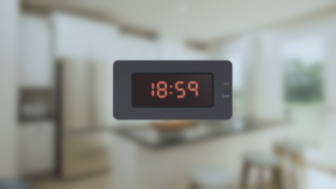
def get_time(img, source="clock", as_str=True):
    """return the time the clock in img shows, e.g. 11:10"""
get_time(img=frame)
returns 18:59
